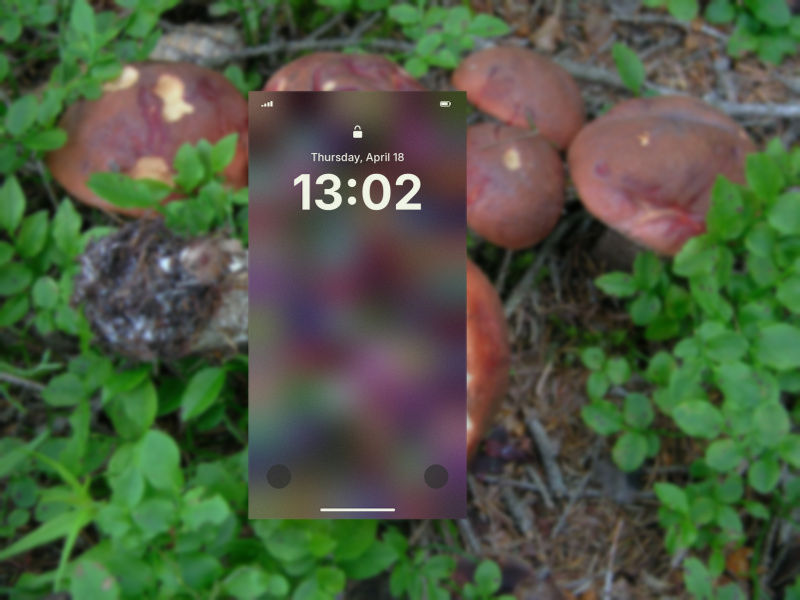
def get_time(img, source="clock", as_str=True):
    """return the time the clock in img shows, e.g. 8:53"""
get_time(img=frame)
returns 13:02
